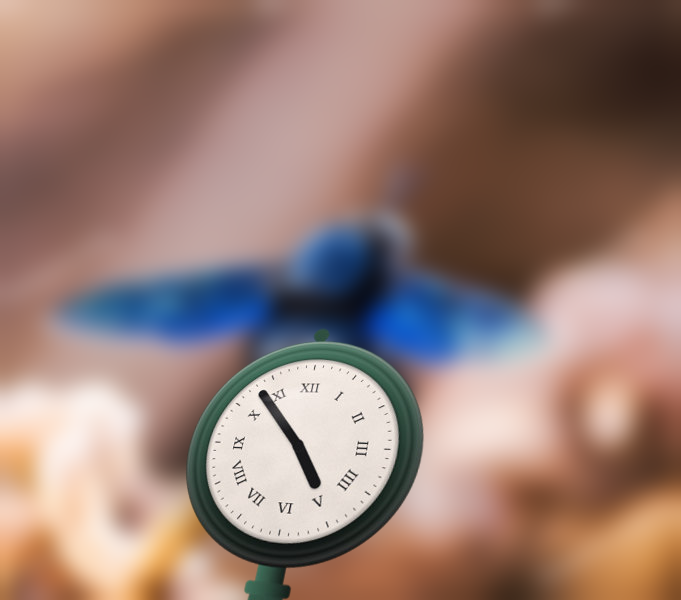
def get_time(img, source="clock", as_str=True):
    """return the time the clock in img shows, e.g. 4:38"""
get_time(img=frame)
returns 4:53
